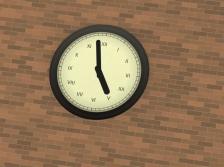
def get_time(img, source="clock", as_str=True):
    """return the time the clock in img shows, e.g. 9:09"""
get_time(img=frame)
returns 4:58
